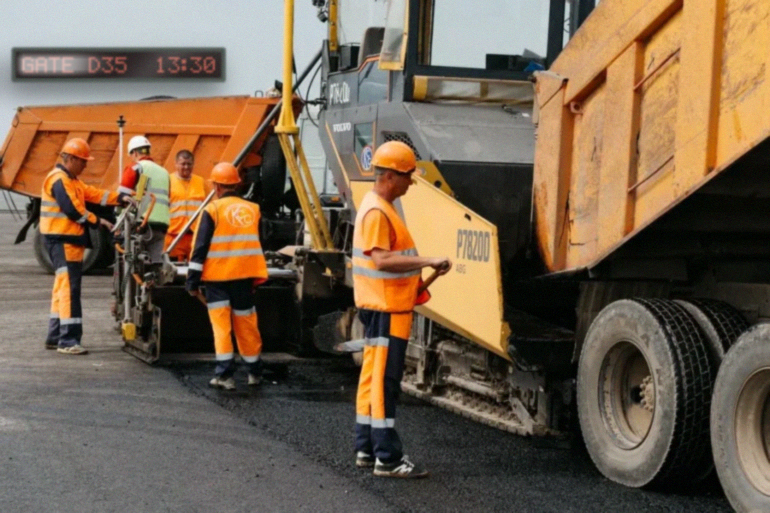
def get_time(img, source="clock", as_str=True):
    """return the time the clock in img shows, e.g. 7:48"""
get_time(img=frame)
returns 13:30
